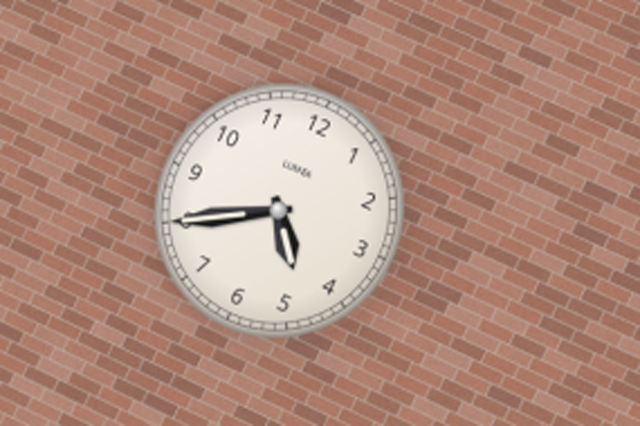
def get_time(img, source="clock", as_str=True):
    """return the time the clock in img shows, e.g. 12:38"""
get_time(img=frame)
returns 4:40
